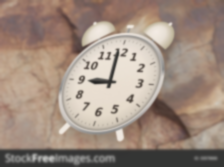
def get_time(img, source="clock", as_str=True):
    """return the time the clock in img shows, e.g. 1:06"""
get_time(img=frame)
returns 8:59
